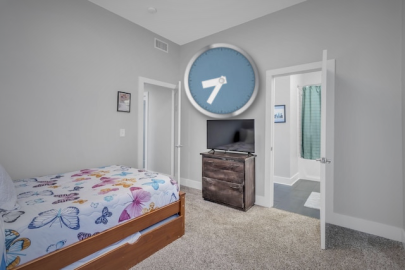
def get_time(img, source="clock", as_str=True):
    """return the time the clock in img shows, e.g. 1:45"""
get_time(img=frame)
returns 8:35
